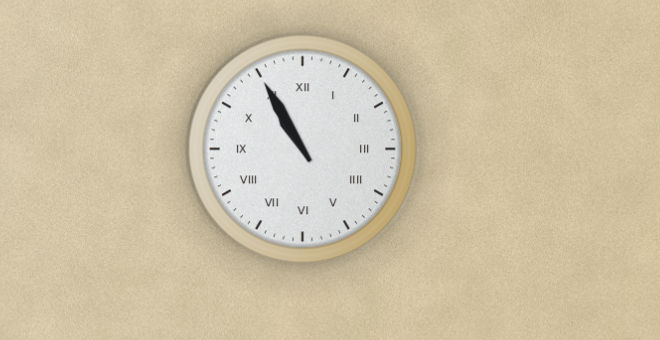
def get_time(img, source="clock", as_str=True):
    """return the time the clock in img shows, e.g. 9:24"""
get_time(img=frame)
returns 10:55
